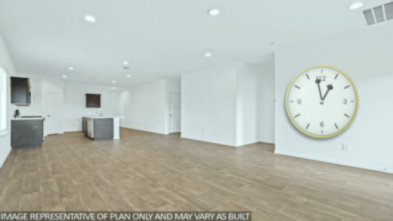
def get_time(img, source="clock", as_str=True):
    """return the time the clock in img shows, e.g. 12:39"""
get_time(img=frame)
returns 12:58
